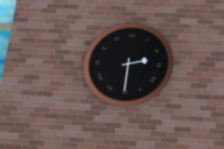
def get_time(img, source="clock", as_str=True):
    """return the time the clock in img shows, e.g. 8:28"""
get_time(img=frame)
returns 2:30
